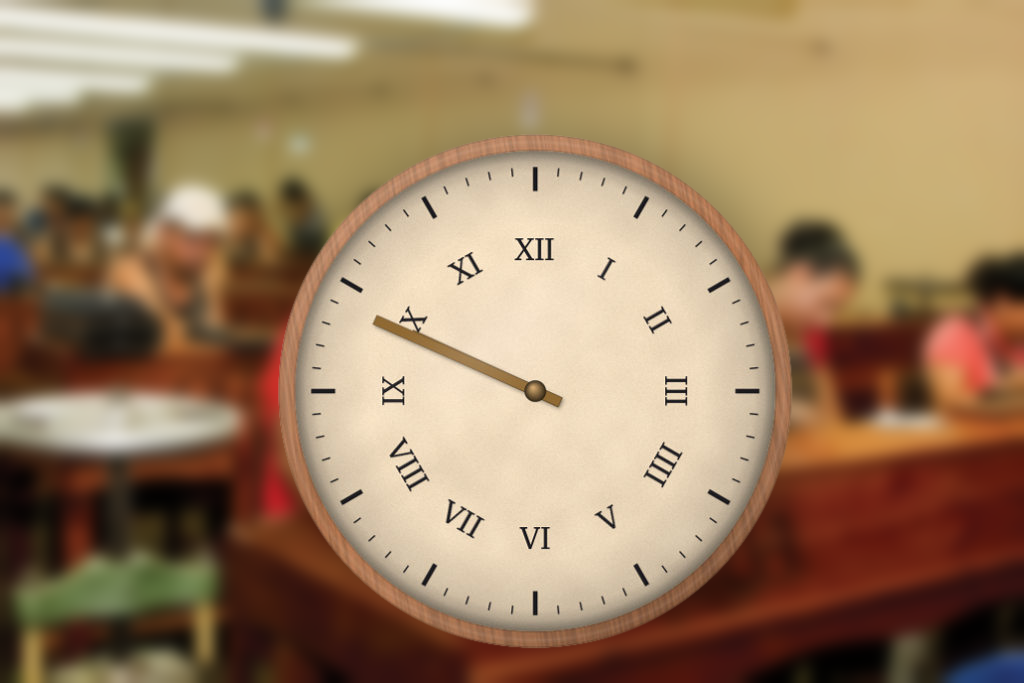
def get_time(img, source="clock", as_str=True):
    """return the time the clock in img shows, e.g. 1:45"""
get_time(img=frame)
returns 9:49
